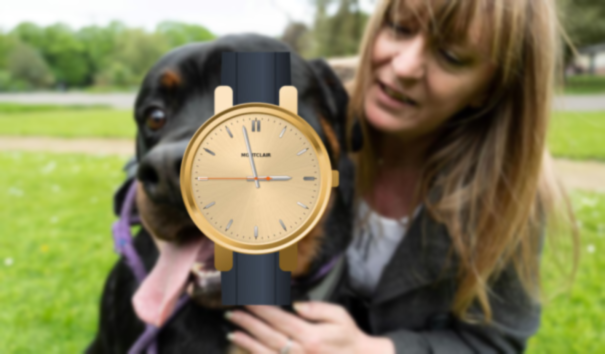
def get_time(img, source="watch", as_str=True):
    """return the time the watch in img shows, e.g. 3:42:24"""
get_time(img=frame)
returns 2:57:45
